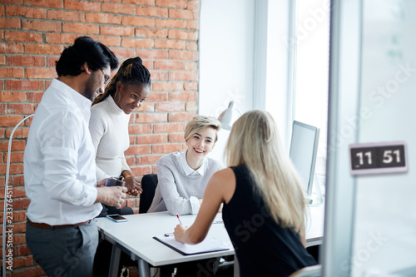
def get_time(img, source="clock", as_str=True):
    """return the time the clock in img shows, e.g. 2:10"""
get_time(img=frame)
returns 11:51
